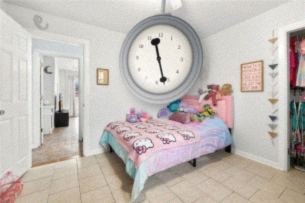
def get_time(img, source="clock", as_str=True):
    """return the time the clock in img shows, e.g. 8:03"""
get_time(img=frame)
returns 11:27
